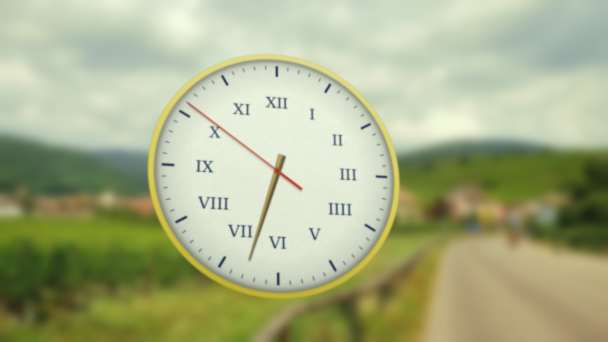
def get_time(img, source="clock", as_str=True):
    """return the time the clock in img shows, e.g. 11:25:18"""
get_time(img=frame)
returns 6:32:51
